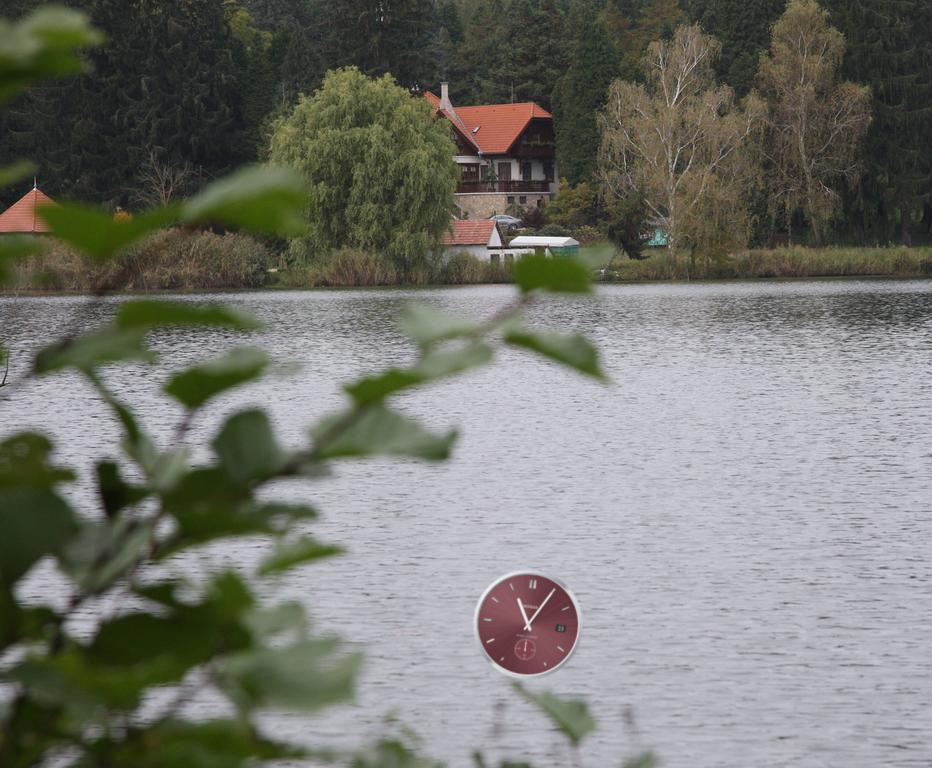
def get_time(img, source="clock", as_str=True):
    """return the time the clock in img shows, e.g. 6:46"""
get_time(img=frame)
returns 11:05
